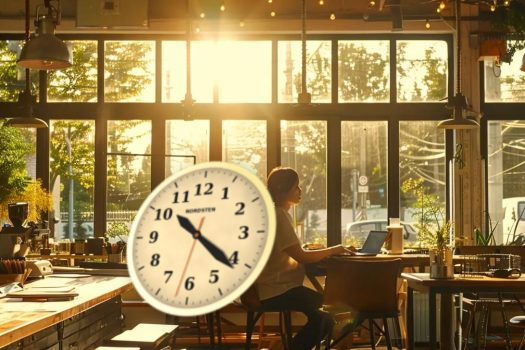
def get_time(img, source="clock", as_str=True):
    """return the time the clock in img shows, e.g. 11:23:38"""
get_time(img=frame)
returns 10:21:32
